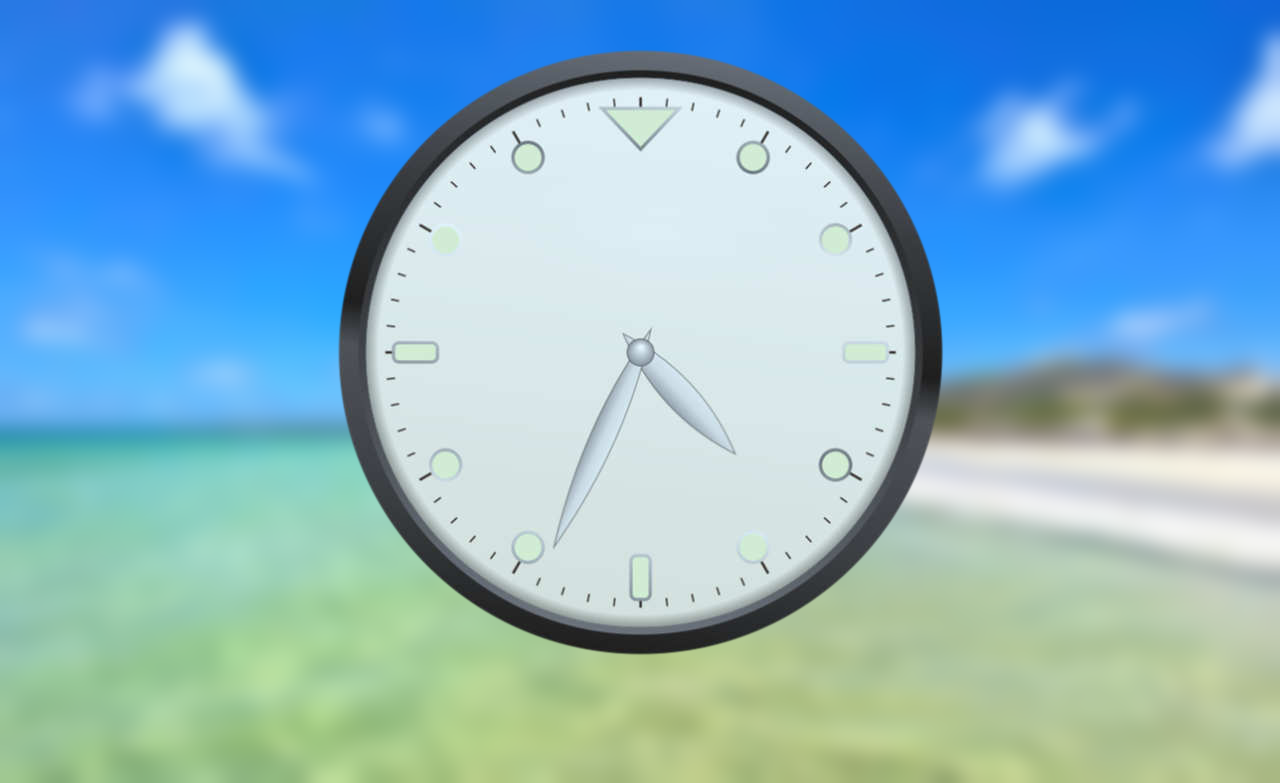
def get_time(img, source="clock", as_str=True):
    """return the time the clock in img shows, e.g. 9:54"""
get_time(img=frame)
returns 4:34
